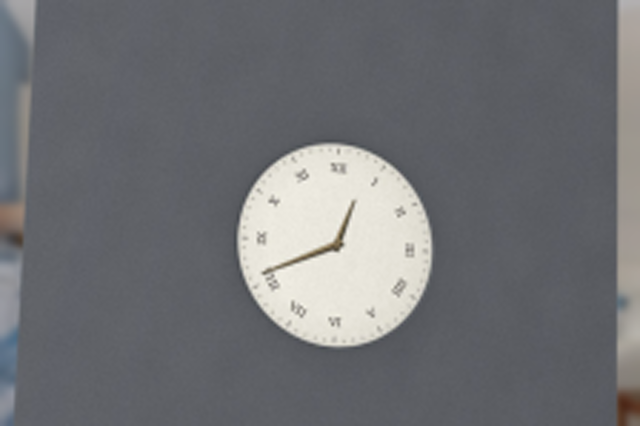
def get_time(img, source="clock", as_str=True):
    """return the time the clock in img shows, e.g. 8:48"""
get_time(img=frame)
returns 12:41
